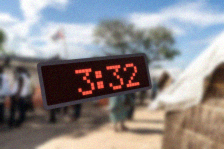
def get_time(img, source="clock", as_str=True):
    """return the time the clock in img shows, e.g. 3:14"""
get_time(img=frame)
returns 3:32
